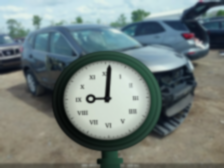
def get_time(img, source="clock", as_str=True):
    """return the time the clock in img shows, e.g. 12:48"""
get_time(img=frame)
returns 9:01
